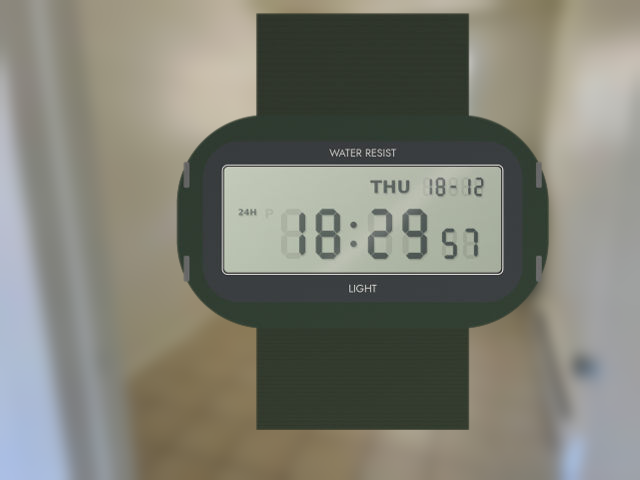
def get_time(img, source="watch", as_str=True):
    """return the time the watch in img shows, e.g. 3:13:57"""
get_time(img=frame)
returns 18:29:57
